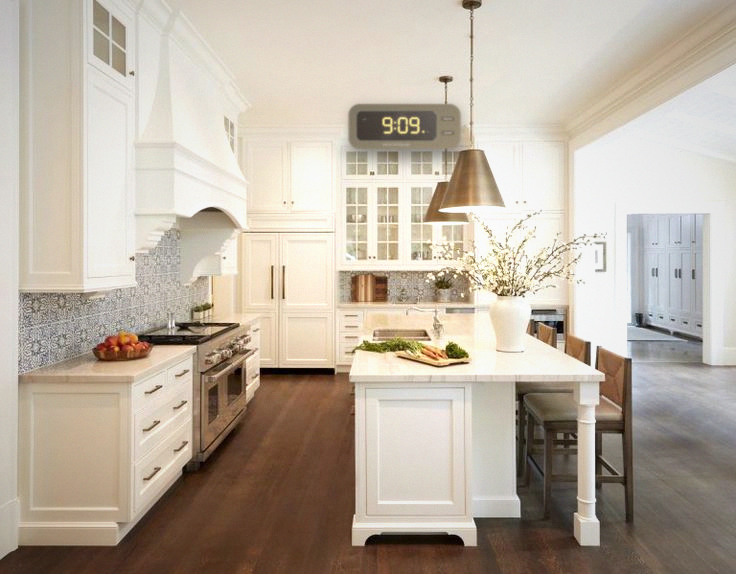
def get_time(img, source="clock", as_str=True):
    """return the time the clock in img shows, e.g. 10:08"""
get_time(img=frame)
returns 9:09
